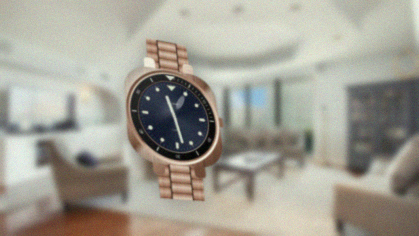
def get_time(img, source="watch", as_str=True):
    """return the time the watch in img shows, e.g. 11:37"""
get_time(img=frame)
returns 11:28
